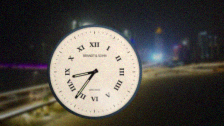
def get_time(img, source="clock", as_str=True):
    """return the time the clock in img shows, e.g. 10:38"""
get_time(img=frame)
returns 8:36
